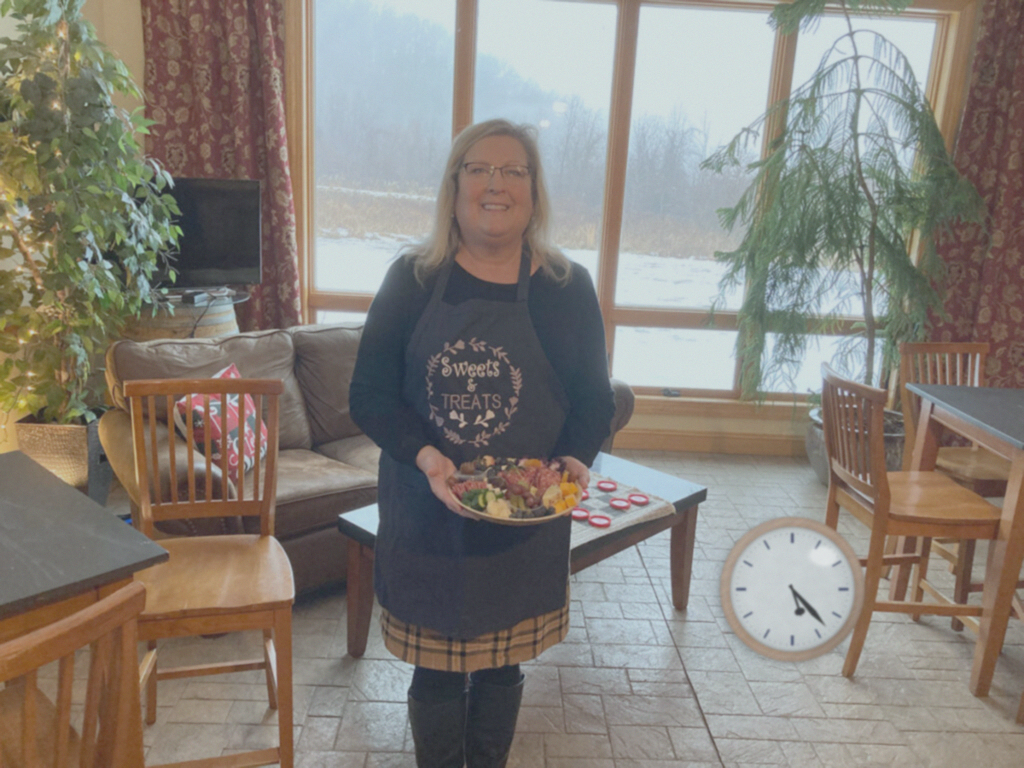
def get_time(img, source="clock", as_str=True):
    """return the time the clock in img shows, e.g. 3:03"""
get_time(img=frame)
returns 5:23
